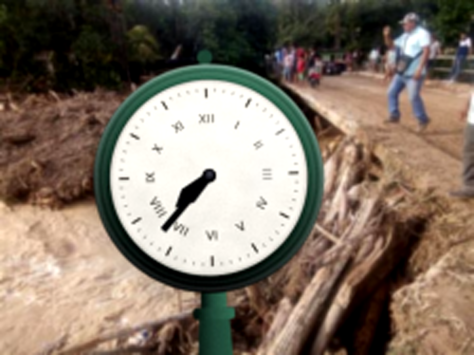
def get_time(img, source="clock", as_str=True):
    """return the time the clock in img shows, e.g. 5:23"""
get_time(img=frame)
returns 7:37
